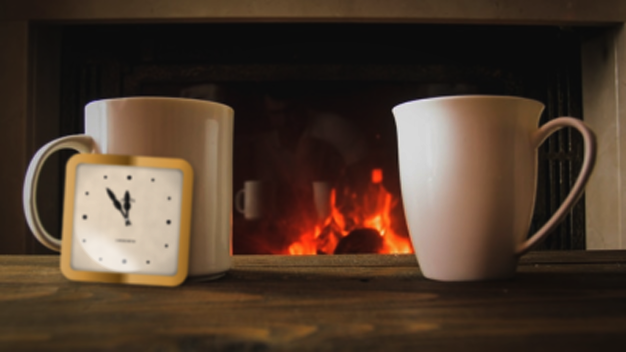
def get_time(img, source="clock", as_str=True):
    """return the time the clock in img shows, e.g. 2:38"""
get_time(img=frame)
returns 11:54
